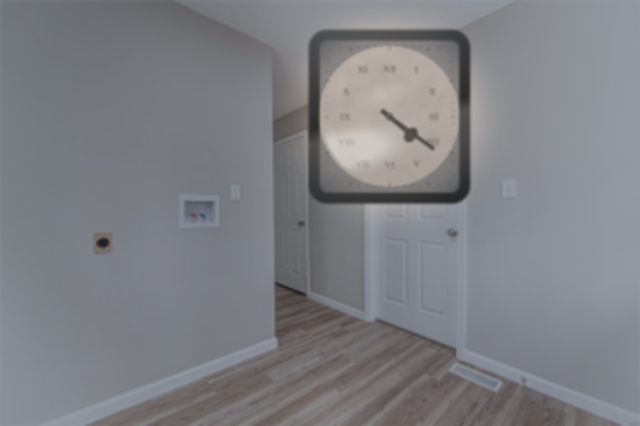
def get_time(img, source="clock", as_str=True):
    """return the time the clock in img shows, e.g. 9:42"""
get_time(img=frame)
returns 4:21
